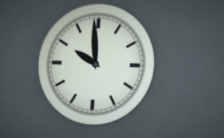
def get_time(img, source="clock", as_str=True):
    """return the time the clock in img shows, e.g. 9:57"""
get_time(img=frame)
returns 9:59
